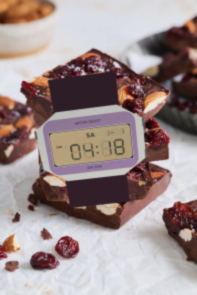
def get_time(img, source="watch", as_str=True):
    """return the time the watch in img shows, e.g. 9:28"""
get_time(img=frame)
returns 4:18
